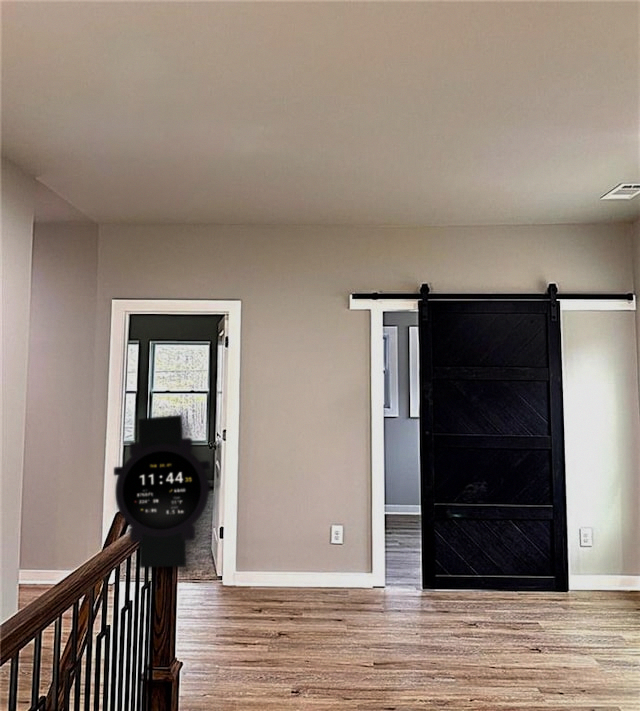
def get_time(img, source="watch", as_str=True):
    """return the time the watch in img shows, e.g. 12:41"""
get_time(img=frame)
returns 11:44
